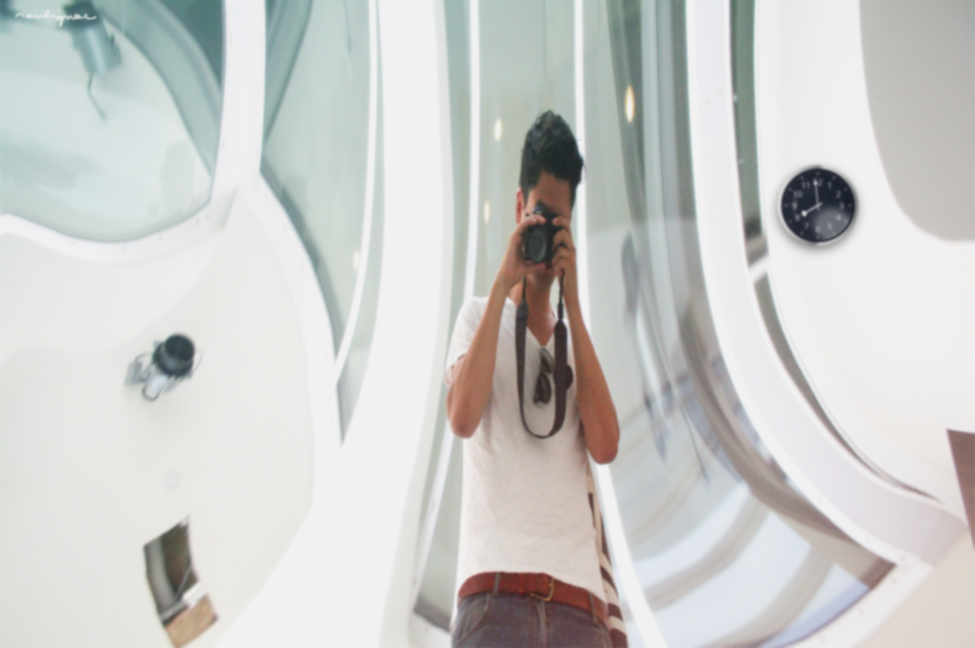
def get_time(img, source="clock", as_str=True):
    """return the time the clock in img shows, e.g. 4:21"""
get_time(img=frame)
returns 7:59
